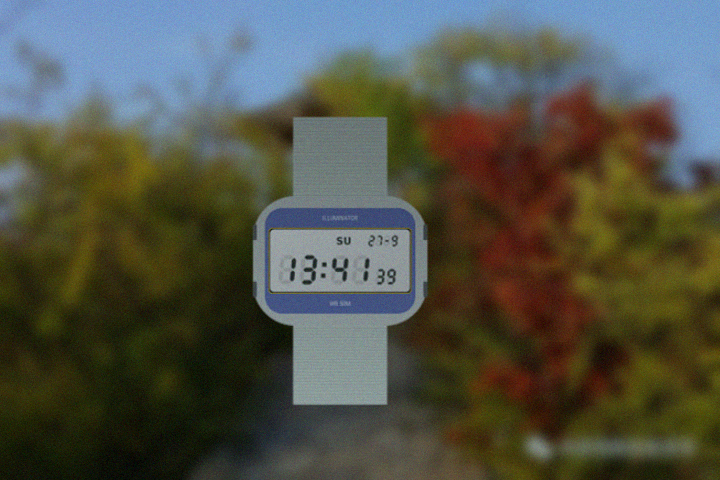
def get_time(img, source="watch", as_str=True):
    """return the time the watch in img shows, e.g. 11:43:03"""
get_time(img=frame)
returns 13:41:39
